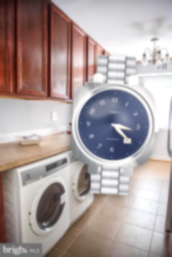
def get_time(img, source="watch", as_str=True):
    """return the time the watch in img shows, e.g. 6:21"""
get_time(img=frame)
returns 3:22
